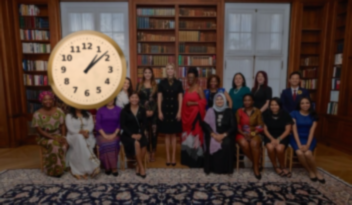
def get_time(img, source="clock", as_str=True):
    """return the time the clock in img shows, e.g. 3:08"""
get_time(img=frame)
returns 1:08
